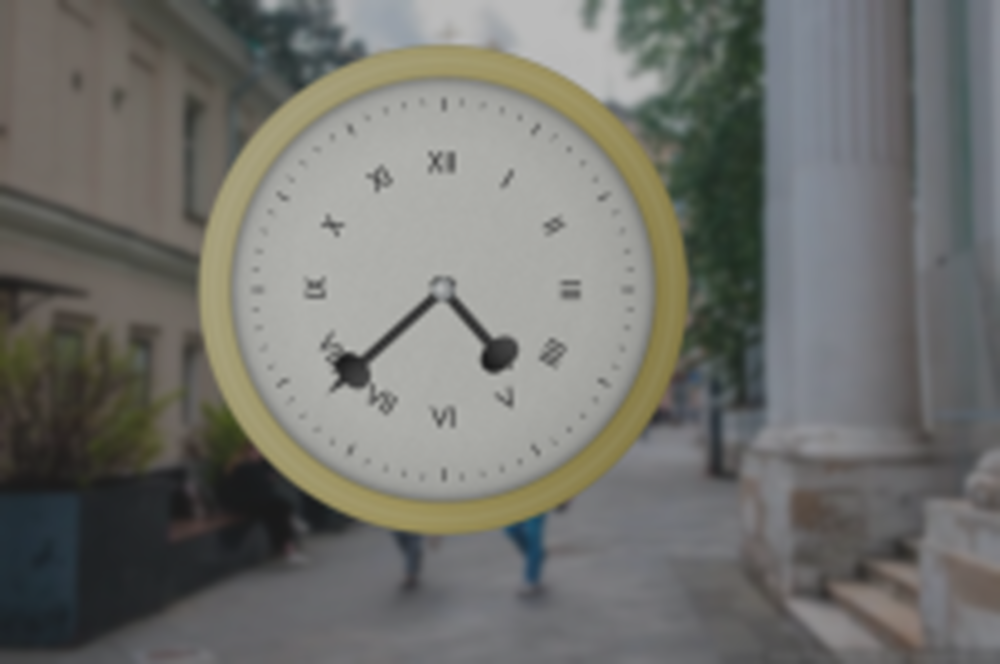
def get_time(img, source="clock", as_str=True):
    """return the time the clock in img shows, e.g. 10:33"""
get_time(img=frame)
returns 4:38
